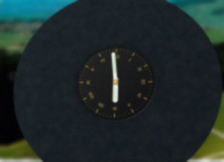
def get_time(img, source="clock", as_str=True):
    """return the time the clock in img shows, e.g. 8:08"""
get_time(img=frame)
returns 5:59
